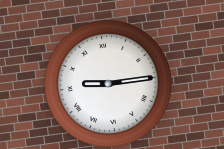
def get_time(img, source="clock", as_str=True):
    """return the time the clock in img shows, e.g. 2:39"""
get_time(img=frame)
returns 9:15
